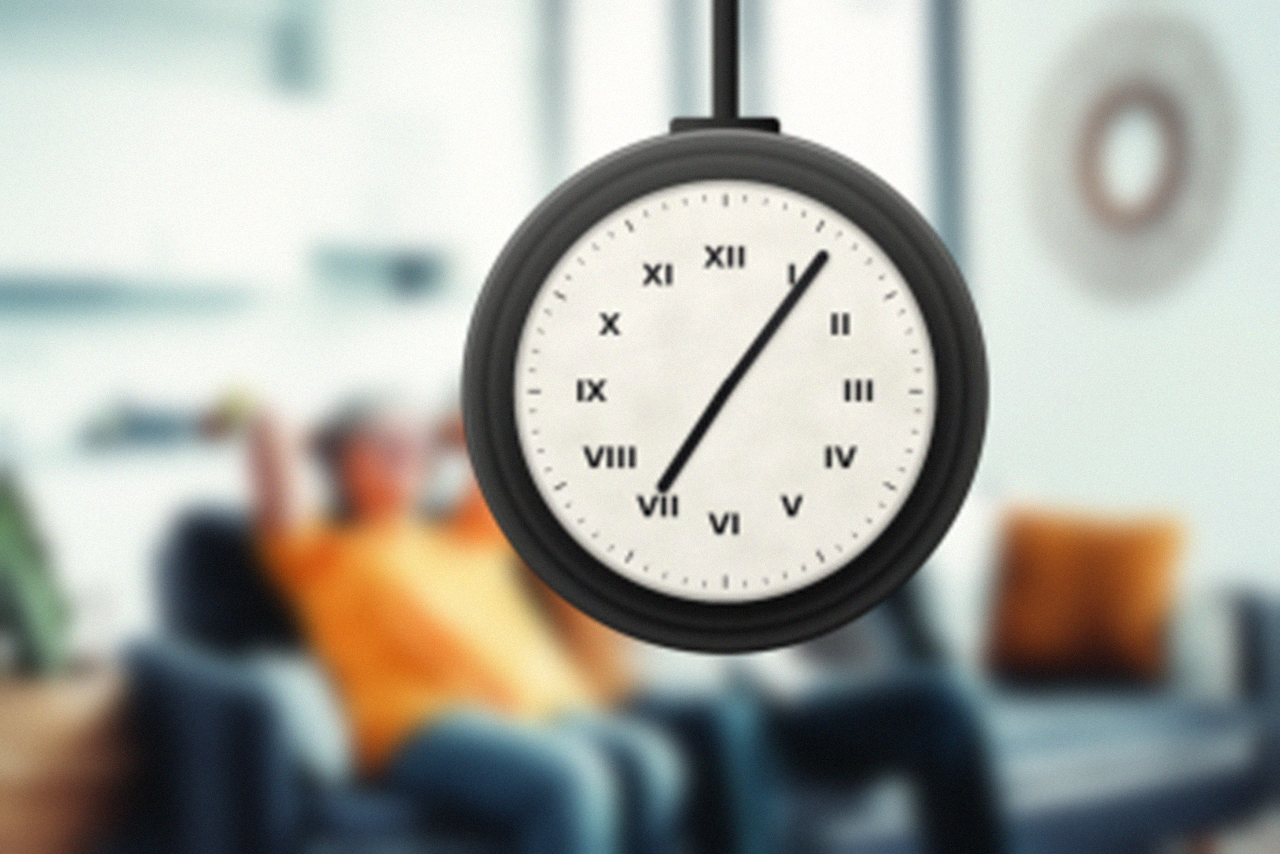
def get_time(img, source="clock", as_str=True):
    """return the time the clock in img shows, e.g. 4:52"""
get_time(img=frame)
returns 7:06
